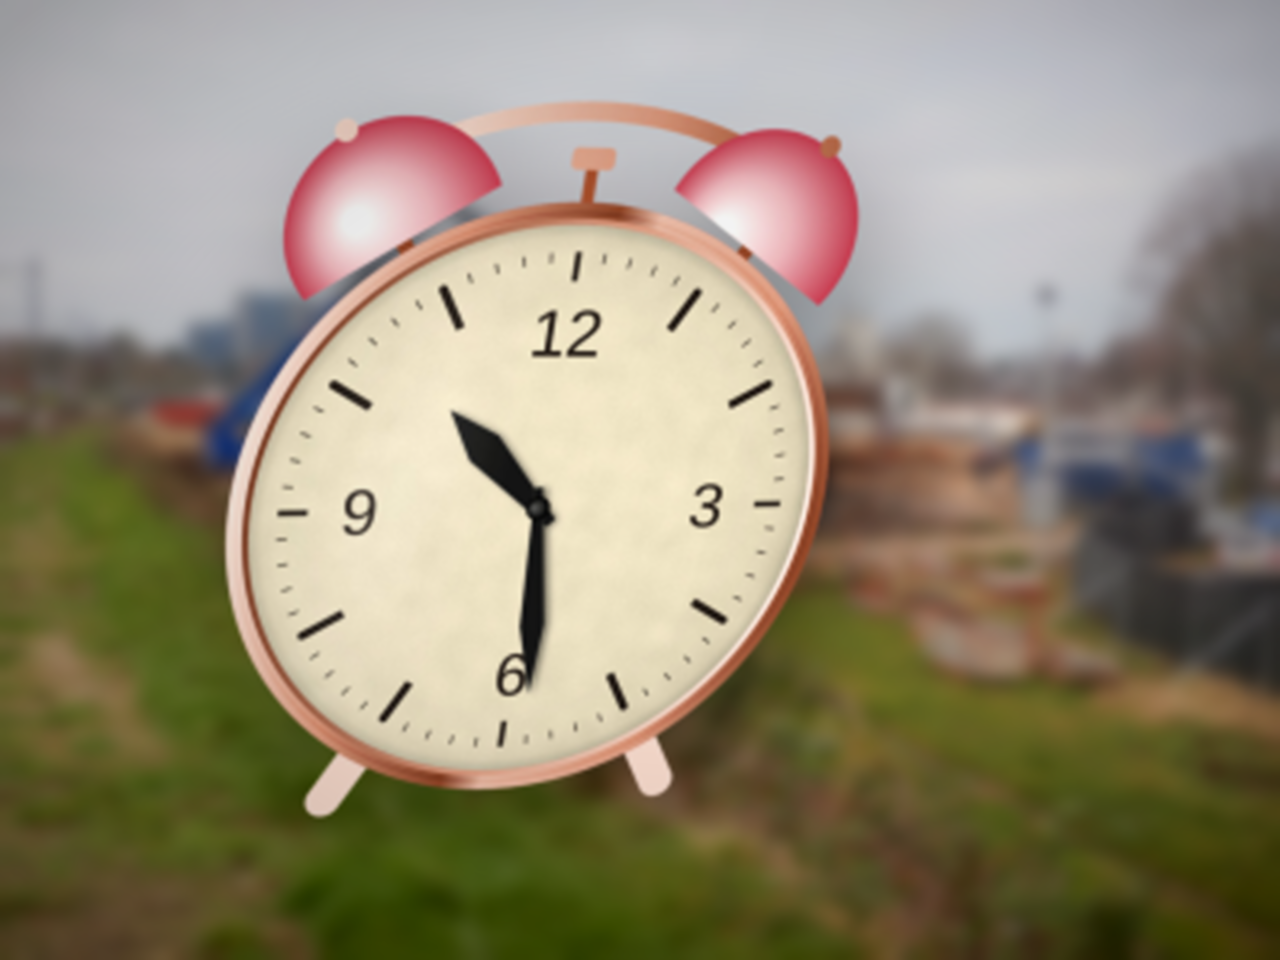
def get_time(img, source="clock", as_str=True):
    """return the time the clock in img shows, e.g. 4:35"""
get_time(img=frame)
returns 10:29
